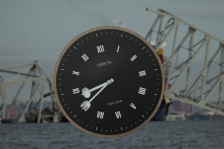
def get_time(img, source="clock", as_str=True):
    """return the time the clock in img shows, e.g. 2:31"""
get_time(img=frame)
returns 8:40
